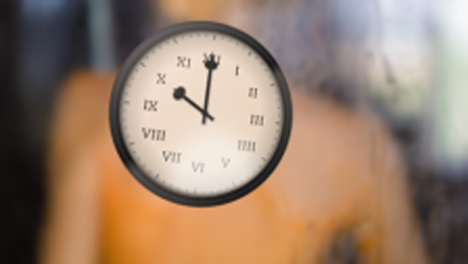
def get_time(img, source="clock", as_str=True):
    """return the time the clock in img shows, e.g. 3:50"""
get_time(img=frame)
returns 10:00
